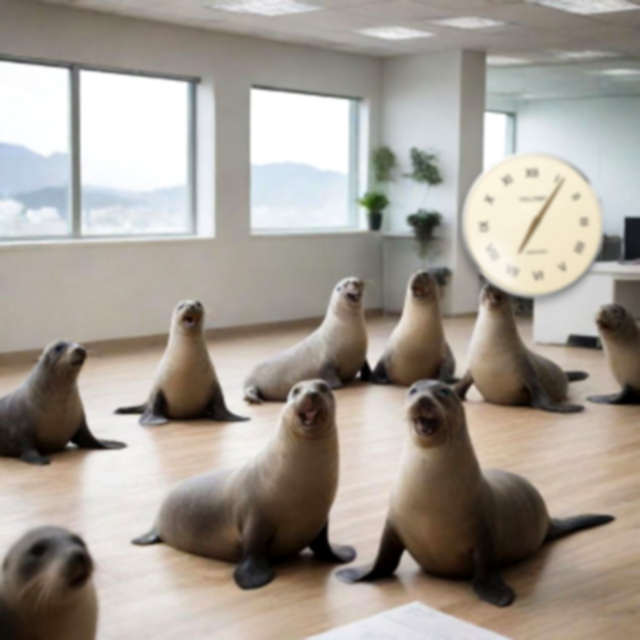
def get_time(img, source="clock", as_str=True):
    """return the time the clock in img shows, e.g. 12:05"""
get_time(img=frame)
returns 7:06
